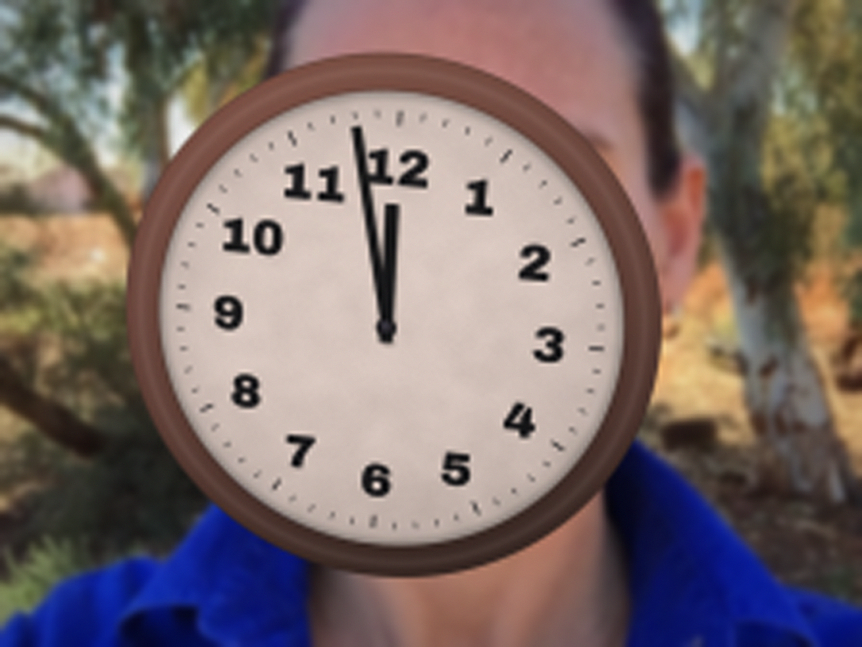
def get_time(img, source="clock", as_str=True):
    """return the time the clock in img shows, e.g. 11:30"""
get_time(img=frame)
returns 11:58
